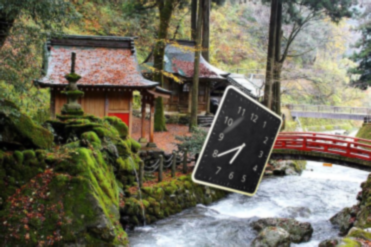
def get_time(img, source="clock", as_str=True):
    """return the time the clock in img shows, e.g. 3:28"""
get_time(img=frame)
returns 6:39
